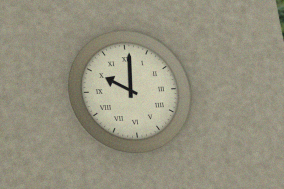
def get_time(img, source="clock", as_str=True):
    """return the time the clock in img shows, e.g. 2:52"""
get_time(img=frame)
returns 10:01
